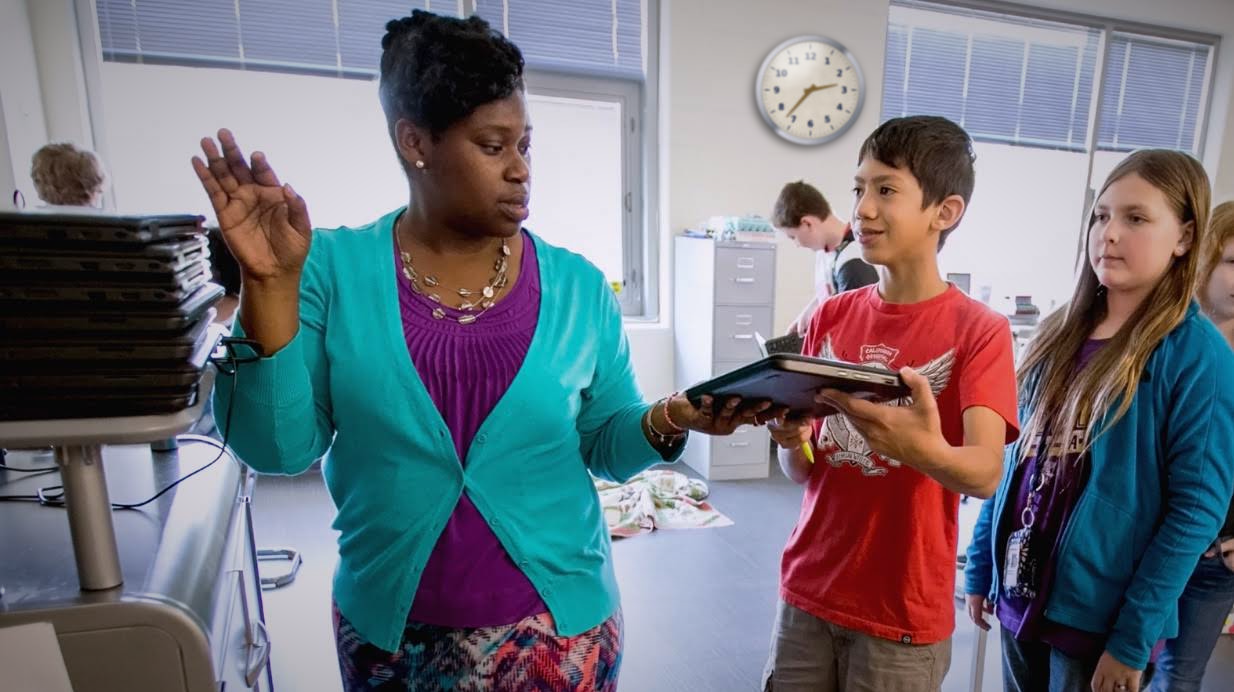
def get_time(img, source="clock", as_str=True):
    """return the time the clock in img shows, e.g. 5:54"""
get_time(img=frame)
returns 2:37
